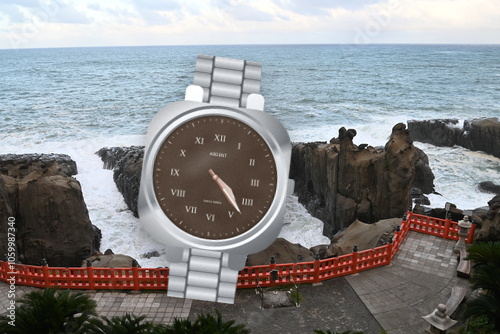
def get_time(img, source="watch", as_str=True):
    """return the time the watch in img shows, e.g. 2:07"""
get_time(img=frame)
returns 4:23
